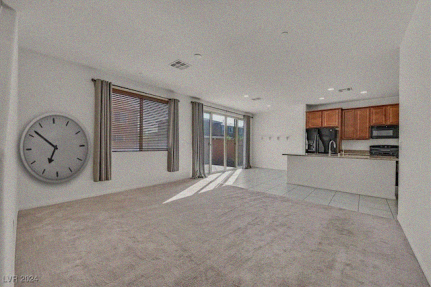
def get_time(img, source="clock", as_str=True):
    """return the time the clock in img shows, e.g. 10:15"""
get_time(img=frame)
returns 6:52
